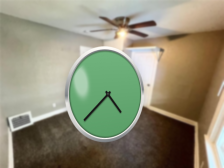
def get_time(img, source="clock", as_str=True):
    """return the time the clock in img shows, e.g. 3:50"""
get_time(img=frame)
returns 4:38
